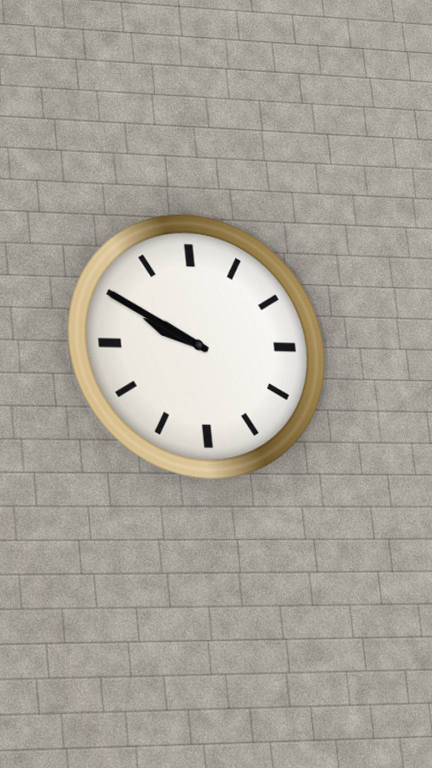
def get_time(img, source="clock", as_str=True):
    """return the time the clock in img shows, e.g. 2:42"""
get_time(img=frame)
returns 9:50
